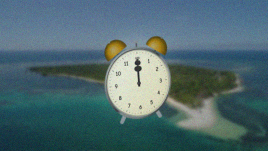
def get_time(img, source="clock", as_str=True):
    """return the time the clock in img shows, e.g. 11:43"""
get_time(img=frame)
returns 12:00
